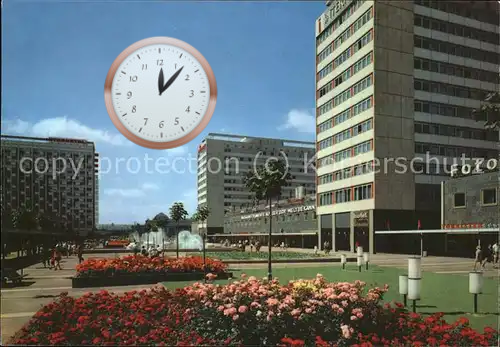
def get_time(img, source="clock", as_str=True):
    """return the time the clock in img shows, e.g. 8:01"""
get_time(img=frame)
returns 12:07
